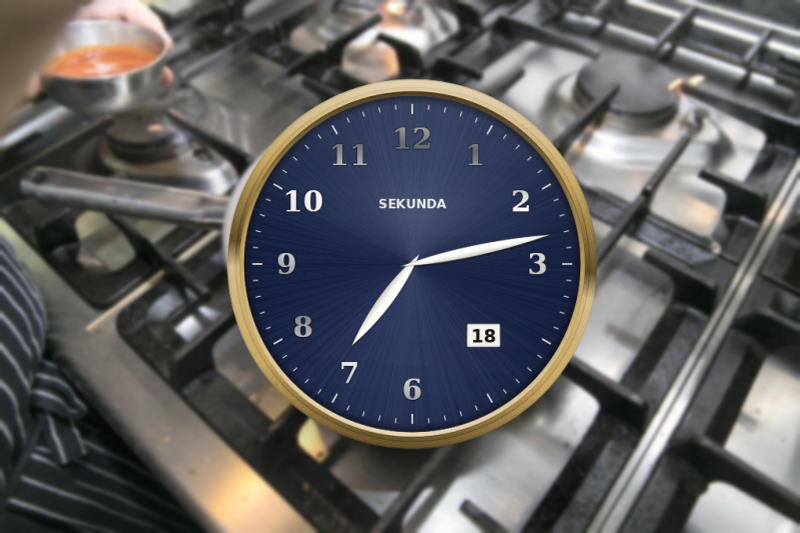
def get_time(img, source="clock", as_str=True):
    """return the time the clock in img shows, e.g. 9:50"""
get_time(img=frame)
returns 7:13
